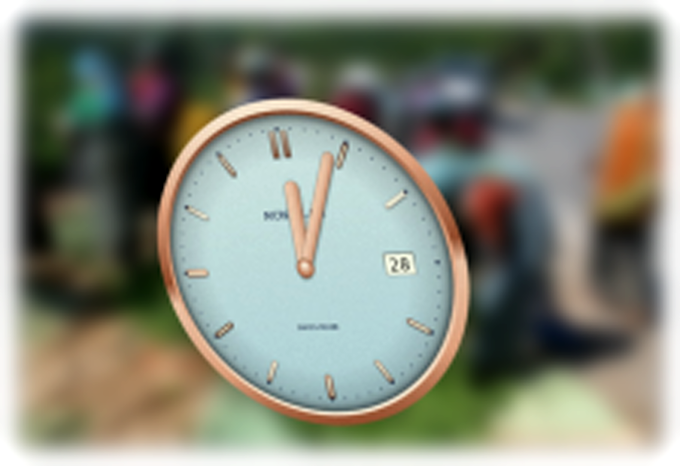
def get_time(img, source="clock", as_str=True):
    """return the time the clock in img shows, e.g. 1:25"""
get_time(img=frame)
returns 12:04
